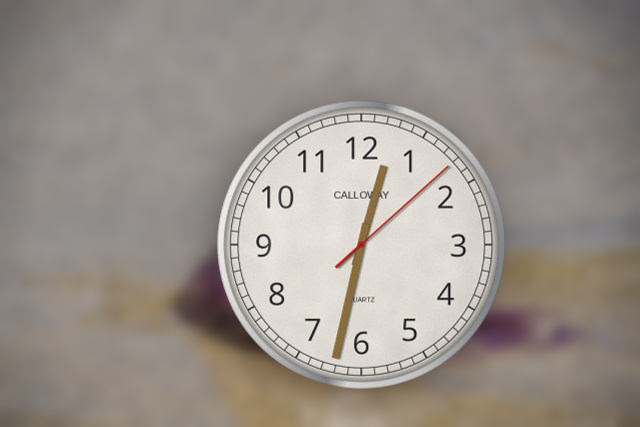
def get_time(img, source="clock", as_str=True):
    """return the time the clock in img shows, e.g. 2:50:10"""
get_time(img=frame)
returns 12:32:08
